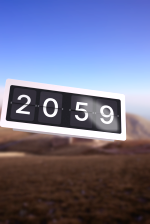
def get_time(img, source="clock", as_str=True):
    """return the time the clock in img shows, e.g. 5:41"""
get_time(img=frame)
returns 20:59
